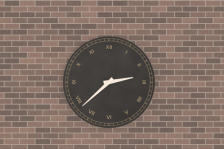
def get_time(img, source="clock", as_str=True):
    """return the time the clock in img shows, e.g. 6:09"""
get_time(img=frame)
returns 2:38
